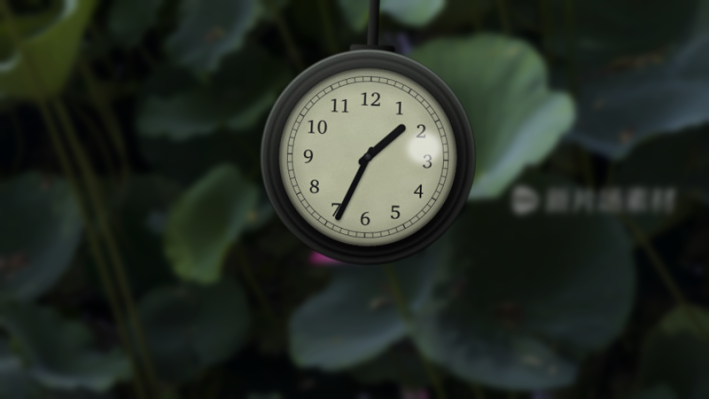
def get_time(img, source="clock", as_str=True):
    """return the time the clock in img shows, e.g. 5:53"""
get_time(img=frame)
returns 1:34
